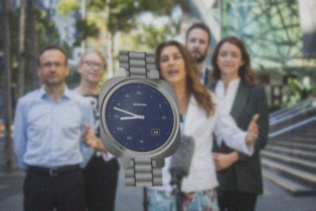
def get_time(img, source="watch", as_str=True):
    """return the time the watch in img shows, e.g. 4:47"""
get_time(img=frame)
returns 8:48
